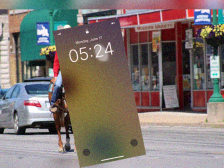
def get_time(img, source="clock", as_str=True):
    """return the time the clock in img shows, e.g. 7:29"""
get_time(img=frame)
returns 5:24
